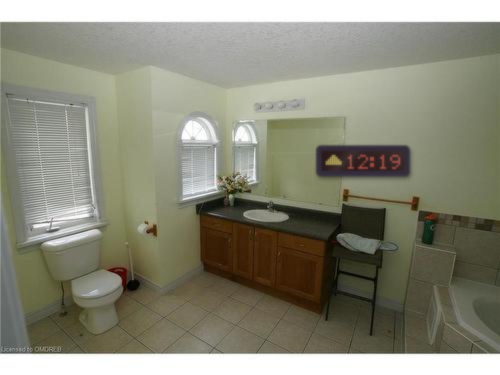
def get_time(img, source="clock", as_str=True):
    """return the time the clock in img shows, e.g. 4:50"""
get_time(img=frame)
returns 12:19
